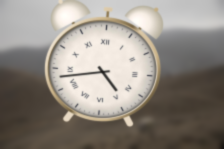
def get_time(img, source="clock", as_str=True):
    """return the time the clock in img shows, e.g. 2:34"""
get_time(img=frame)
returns 4:43
